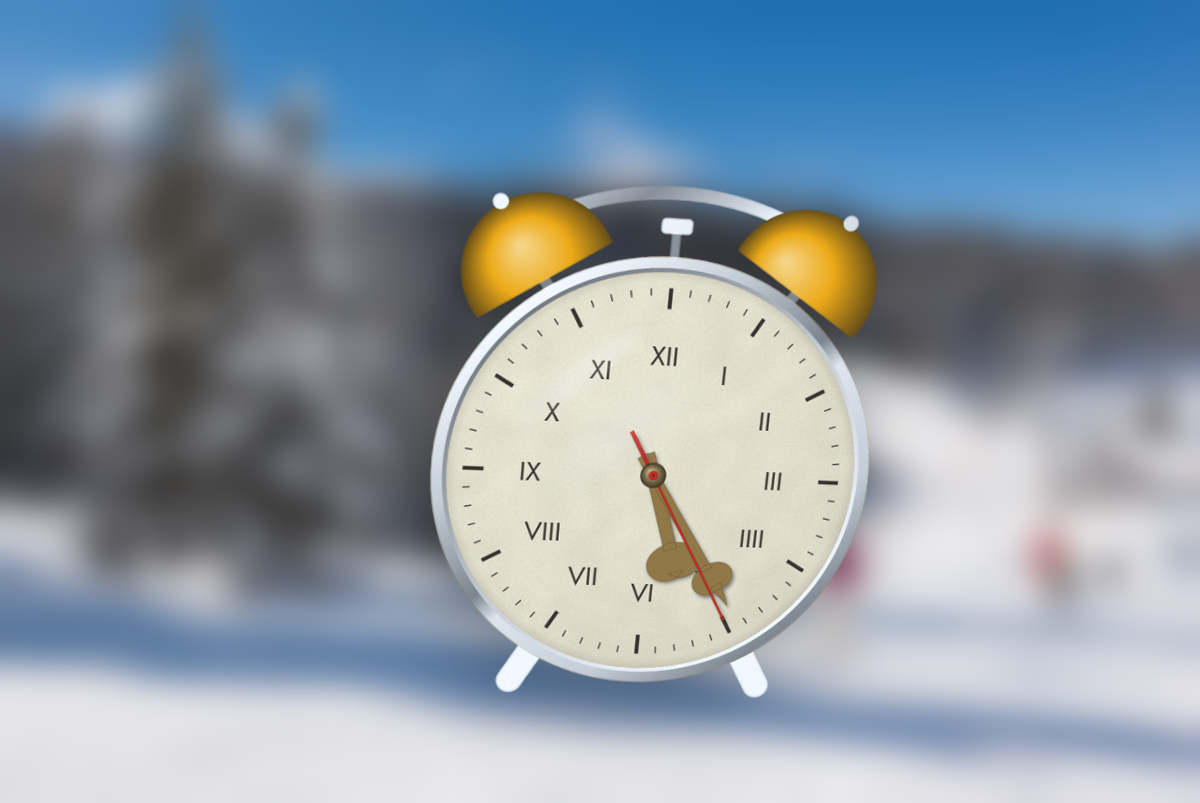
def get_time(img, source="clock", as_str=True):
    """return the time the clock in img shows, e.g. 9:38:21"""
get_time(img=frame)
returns 5:24:25
